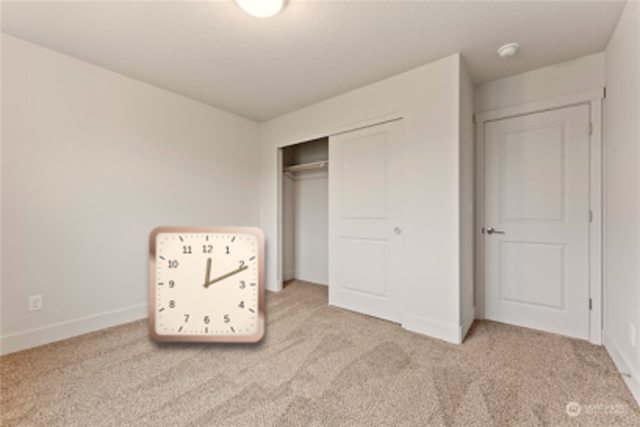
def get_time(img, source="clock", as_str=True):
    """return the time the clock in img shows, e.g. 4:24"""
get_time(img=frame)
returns 12:11
